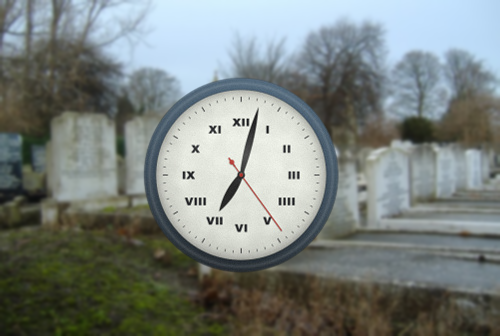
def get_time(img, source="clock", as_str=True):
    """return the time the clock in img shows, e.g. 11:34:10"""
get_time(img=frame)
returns 7:02:24
